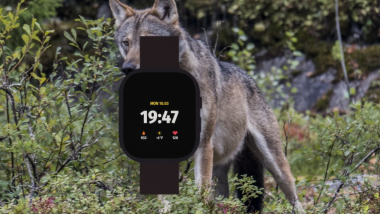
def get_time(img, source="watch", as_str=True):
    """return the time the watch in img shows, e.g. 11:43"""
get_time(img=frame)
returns 19:47
